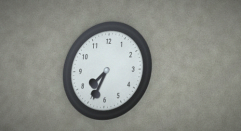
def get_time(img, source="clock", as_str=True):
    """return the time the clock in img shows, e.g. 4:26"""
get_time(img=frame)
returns 7:34
